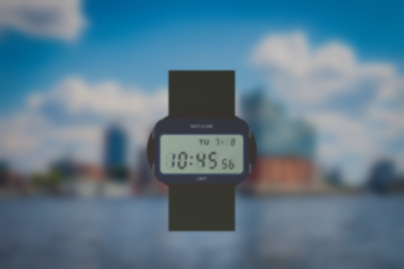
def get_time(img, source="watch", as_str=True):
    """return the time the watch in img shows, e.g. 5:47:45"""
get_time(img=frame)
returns 10:45:56
